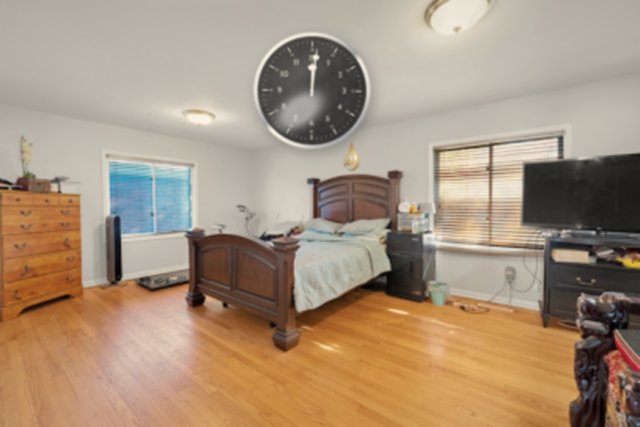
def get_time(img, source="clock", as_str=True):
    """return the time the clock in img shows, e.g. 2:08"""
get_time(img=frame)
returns 12:01
